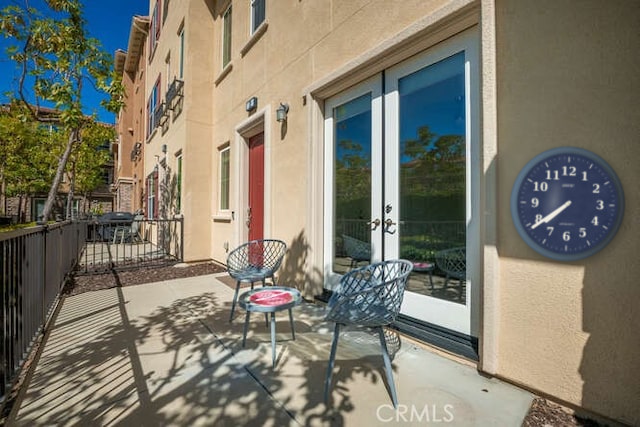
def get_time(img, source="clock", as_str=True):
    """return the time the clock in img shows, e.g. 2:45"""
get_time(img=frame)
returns 7:39
